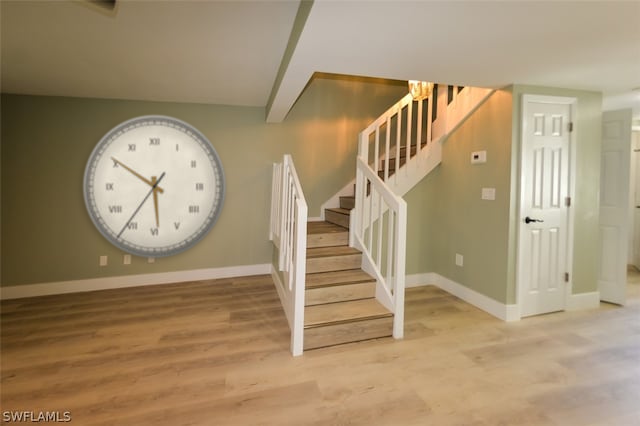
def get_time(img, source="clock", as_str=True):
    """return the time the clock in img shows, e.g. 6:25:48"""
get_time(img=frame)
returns 5:50:36
